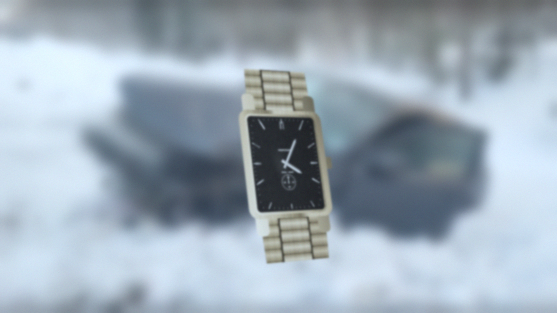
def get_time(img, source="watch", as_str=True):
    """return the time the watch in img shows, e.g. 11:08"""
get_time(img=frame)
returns 4:05
